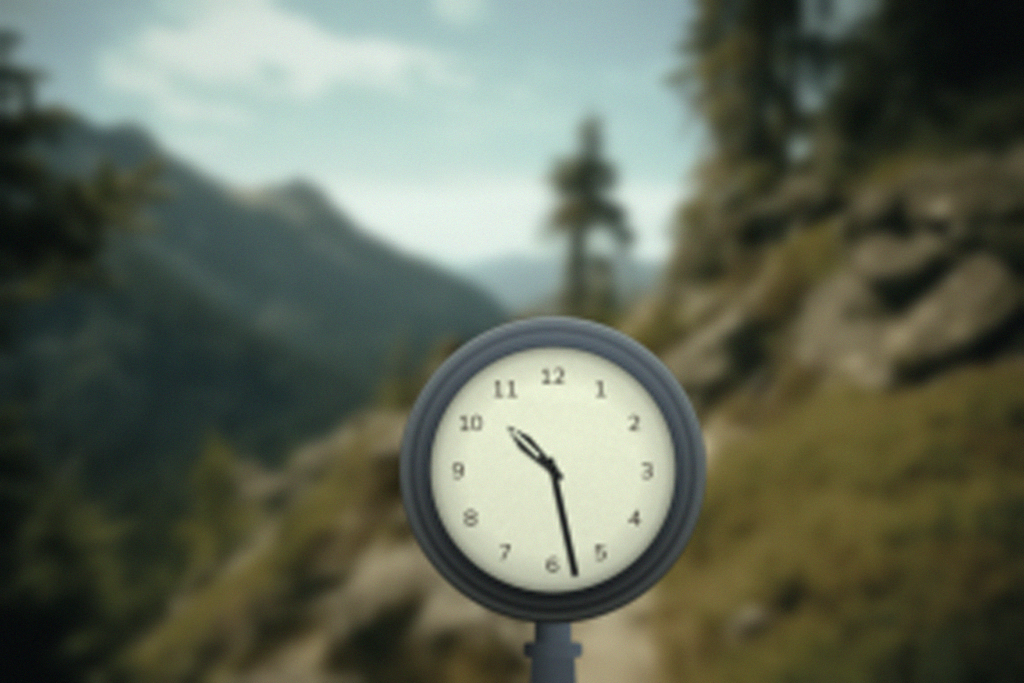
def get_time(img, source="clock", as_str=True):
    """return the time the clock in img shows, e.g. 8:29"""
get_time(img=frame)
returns 10:28
